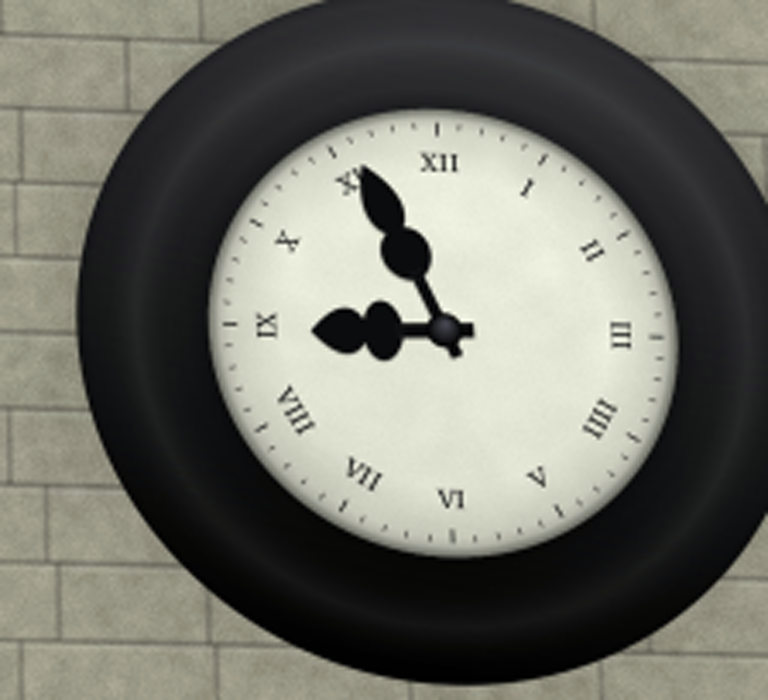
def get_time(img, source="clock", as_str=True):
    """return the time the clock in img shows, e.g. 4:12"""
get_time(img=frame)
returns 8:56
